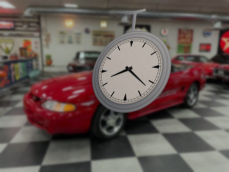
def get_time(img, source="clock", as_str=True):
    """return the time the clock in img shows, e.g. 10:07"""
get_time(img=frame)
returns 8:22
